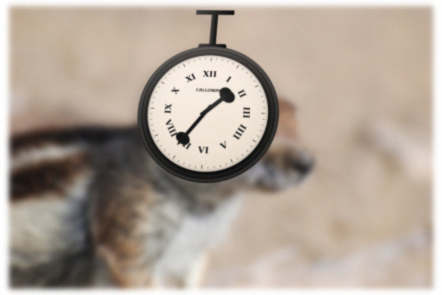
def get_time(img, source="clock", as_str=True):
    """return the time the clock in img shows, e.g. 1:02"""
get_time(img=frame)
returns 1:36
